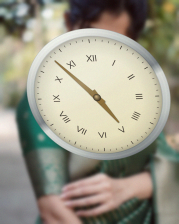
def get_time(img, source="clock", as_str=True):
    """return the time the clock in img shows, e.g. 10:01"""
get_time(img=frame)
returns 4:53
